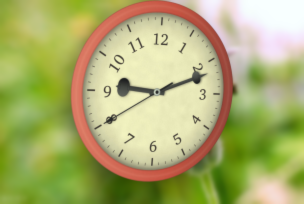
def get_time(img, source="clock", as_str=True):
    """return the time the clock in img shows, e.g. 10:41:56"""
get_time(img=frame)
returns 9:11:40
